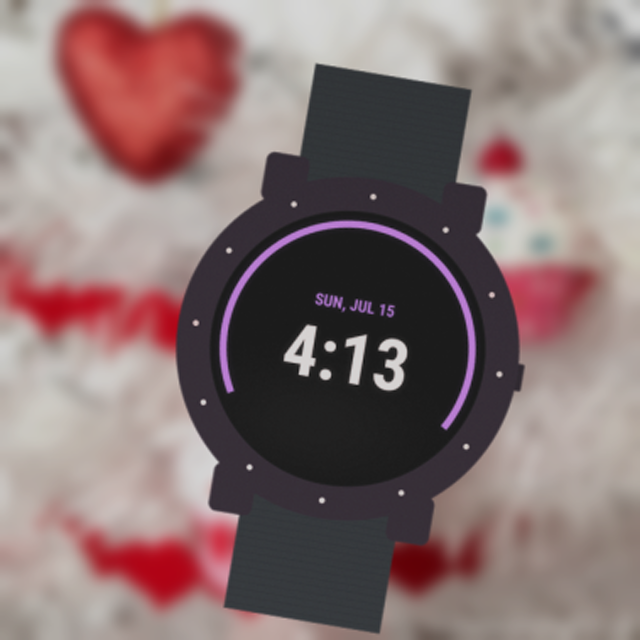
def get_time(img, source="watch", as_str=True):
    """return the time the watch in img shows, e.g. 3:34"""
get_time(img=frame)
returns 4:13
